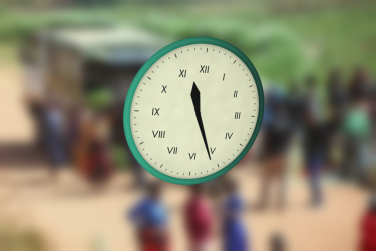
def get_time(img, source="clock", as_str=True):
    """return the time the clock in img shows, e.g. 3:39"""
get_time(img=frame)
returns 11:26
